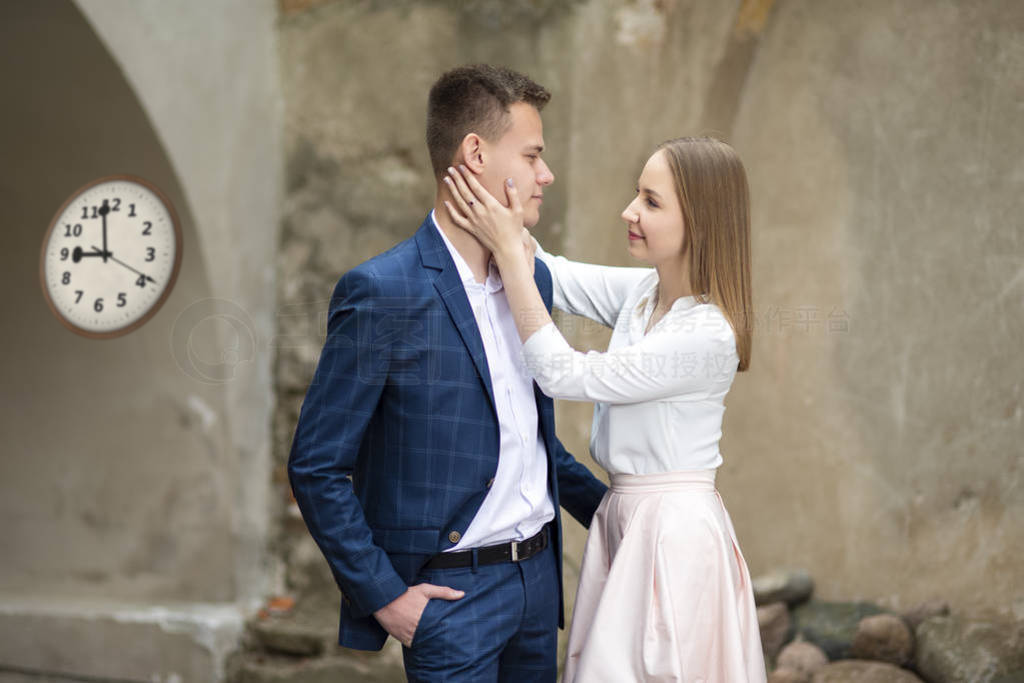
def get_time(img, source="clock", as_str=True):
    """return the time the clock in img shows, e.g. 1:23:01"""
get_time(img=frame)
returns 8:58:19
